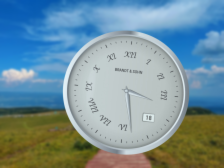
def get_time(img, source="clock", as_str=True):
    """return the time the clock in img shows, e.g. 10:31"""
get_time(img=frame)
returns 3:28
